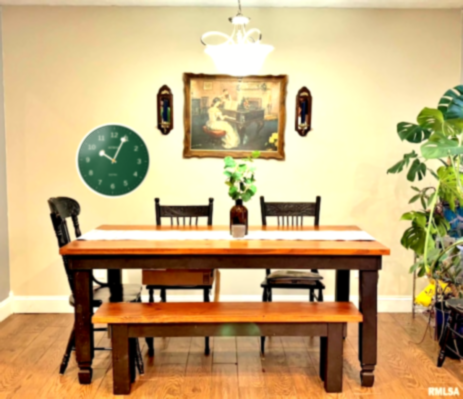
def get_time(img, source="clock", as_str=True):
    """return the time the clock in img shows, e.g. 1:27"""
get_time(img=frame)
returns 10:04
